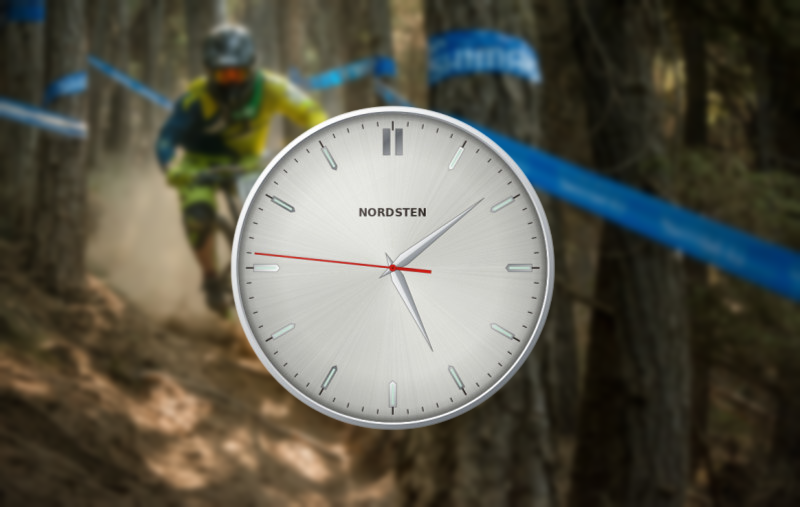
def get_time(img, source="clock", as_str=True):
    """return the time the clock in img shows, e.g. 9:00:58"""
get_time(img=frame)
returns 5:08:46
